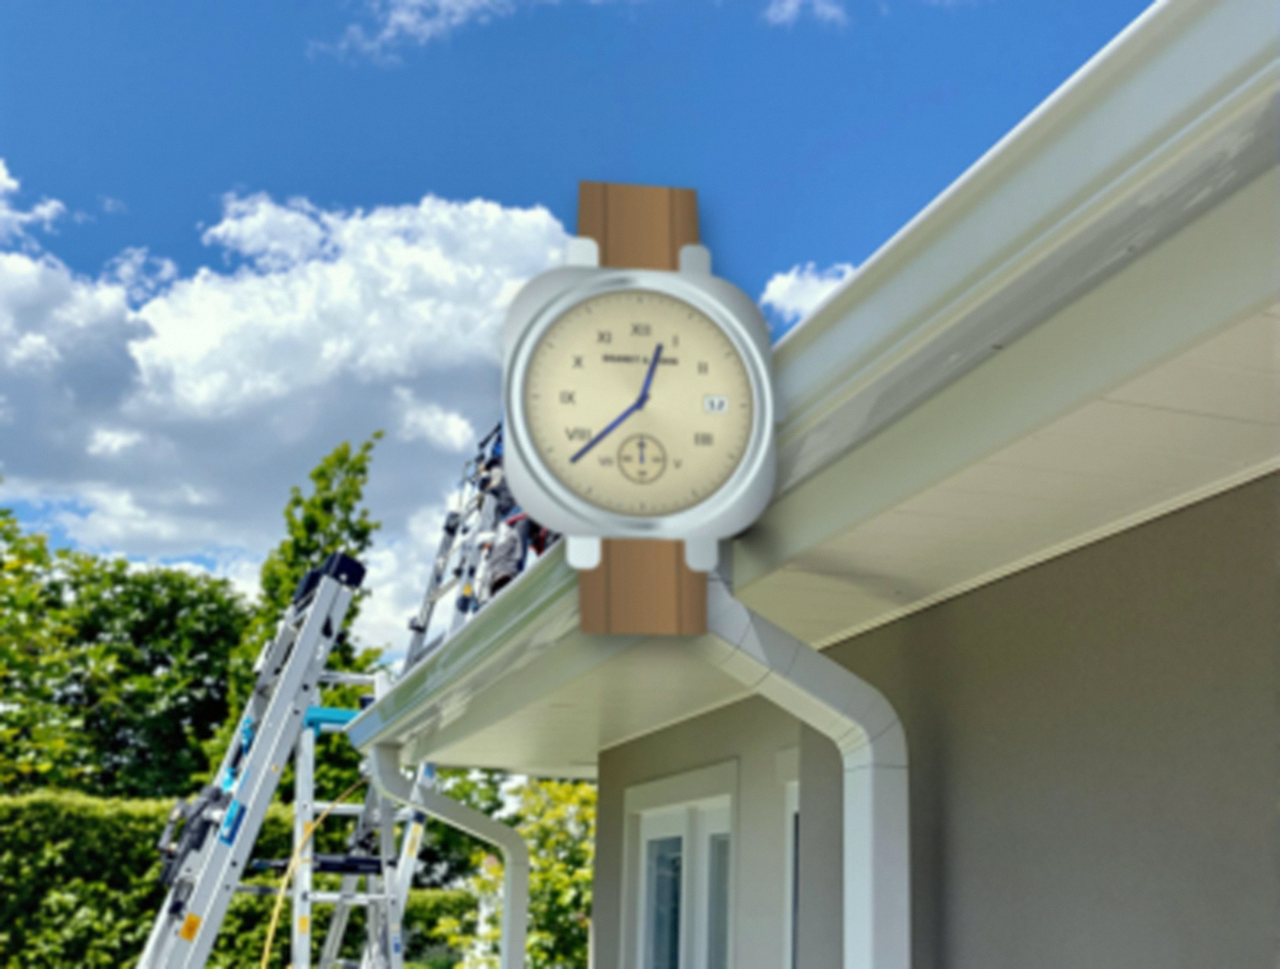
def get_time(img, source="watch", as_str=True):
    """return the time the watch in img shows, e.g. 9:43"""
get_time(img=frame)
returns 12:38
